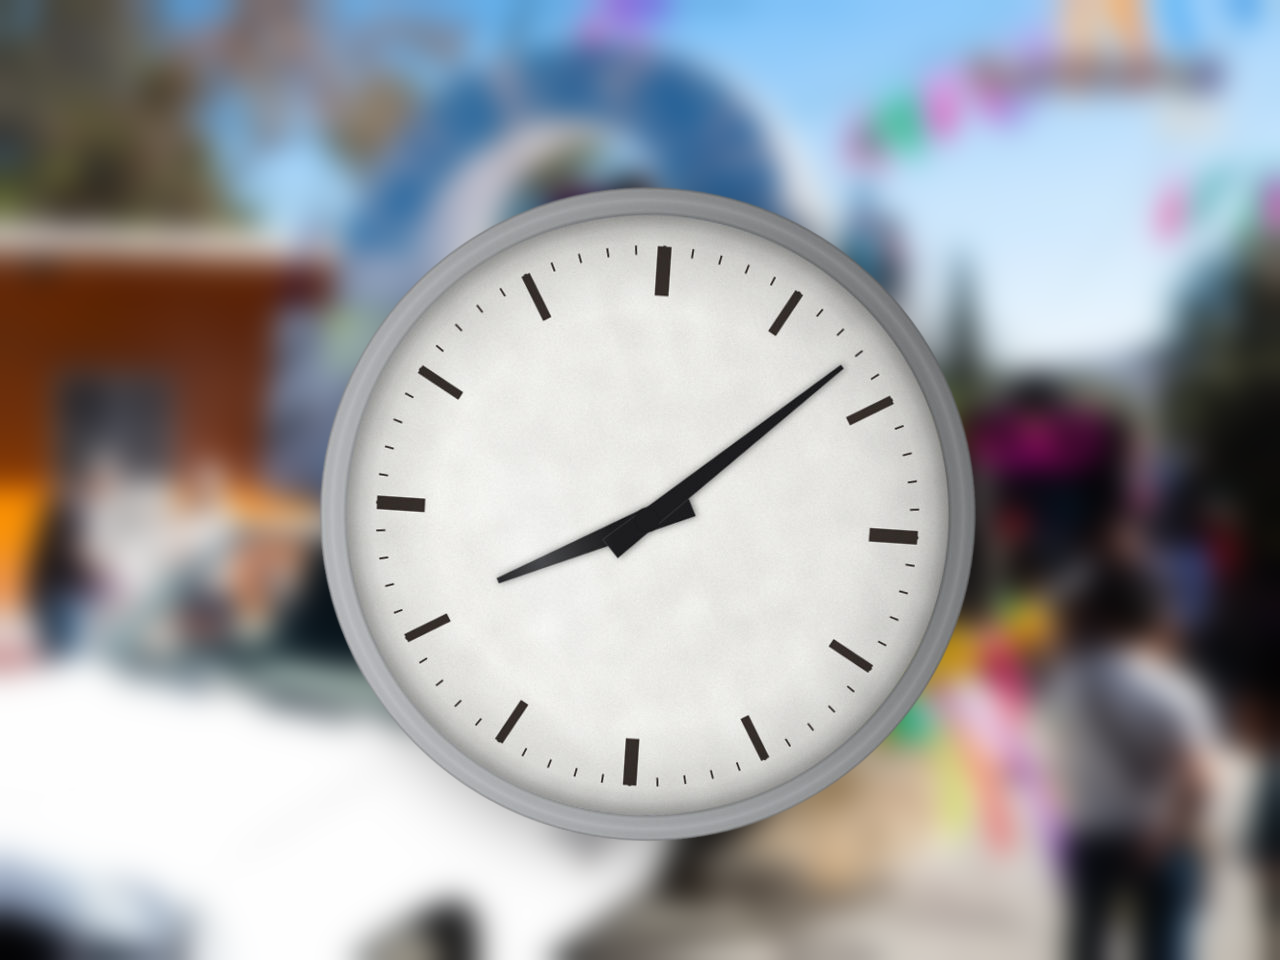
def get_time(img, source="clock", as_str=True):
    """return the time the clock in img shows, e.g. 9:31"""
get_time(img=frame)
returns 8:08
